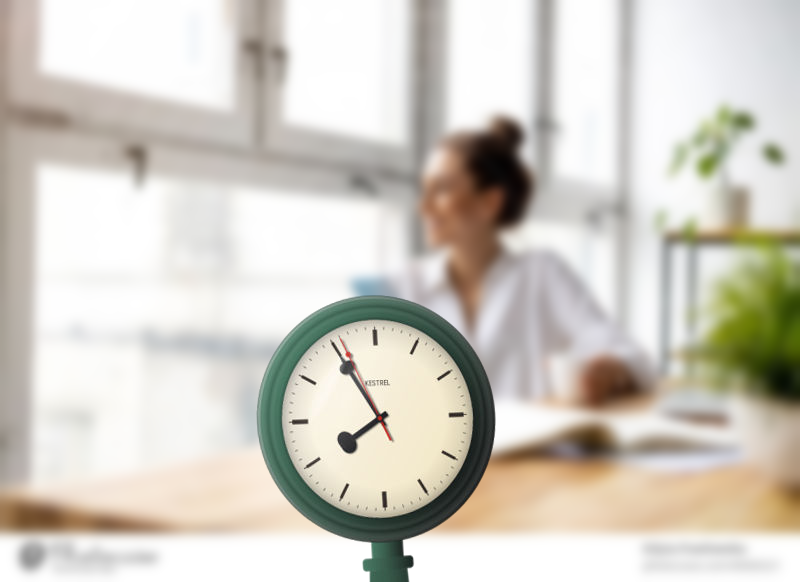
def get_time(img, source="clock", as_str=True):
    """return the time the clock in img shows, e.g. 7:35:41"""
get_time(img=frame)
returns 7:54:56
